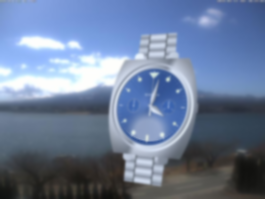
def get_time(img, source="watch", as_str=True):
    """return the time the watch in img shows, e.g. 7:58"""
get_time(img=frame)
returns 4:02
